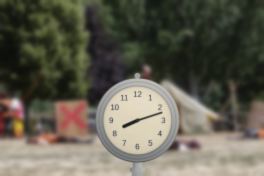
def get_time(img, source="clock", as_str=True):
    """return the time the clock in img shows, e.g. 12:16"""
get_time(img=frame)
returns 8:12
